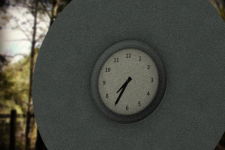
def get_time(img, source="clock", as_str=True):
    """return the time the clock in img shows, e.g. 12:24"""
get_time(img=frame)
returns 7:35
